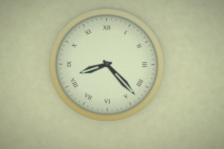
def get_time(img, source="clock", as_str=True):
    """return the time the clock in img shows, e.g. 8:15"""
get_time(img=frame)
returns 8:23
